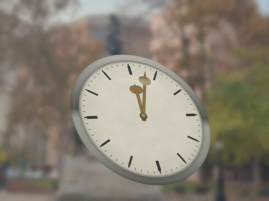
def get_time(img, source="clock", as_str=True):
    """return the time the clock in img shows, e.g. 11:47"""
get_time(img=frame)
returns 12:03
